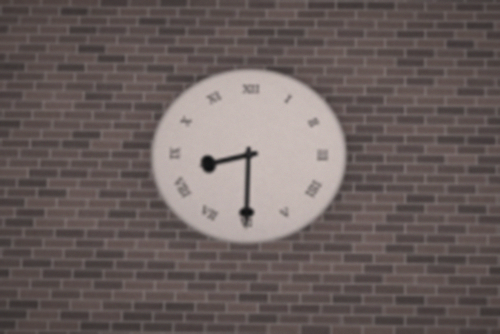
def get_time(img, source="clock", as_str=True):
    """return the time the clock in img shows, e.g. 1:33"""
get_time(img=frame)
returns 8:30
